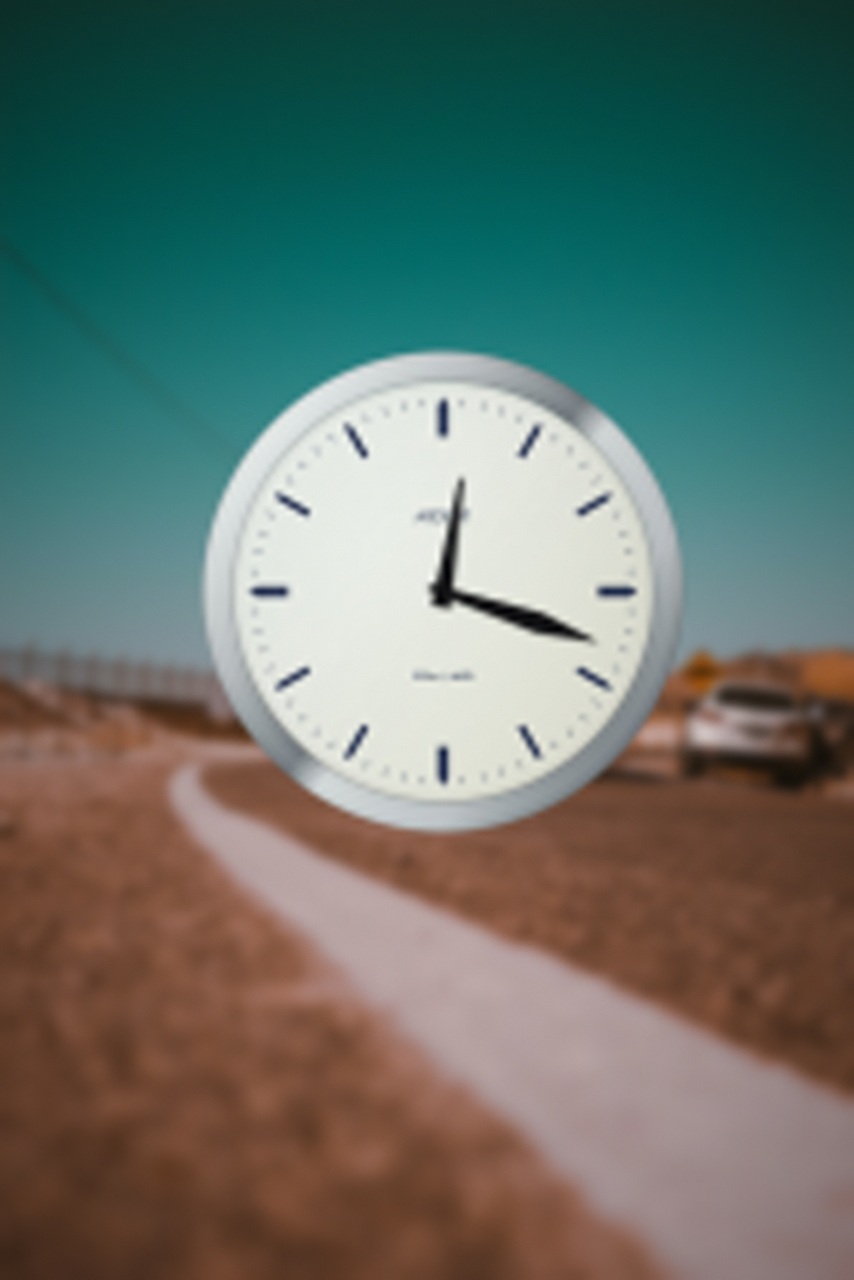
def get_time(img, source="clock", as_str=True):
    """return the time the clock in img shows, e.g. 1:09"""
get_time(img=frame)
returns 12:18
